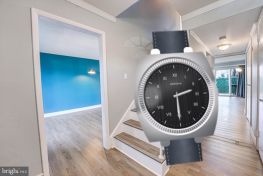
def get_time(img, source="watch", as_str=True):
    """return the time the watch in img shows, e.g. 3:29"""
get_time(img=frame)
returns 2:30
